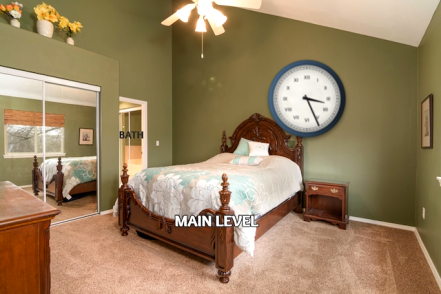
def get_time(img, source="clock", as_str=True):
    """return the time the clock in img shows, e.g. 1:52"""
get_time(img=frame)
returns 3:26
